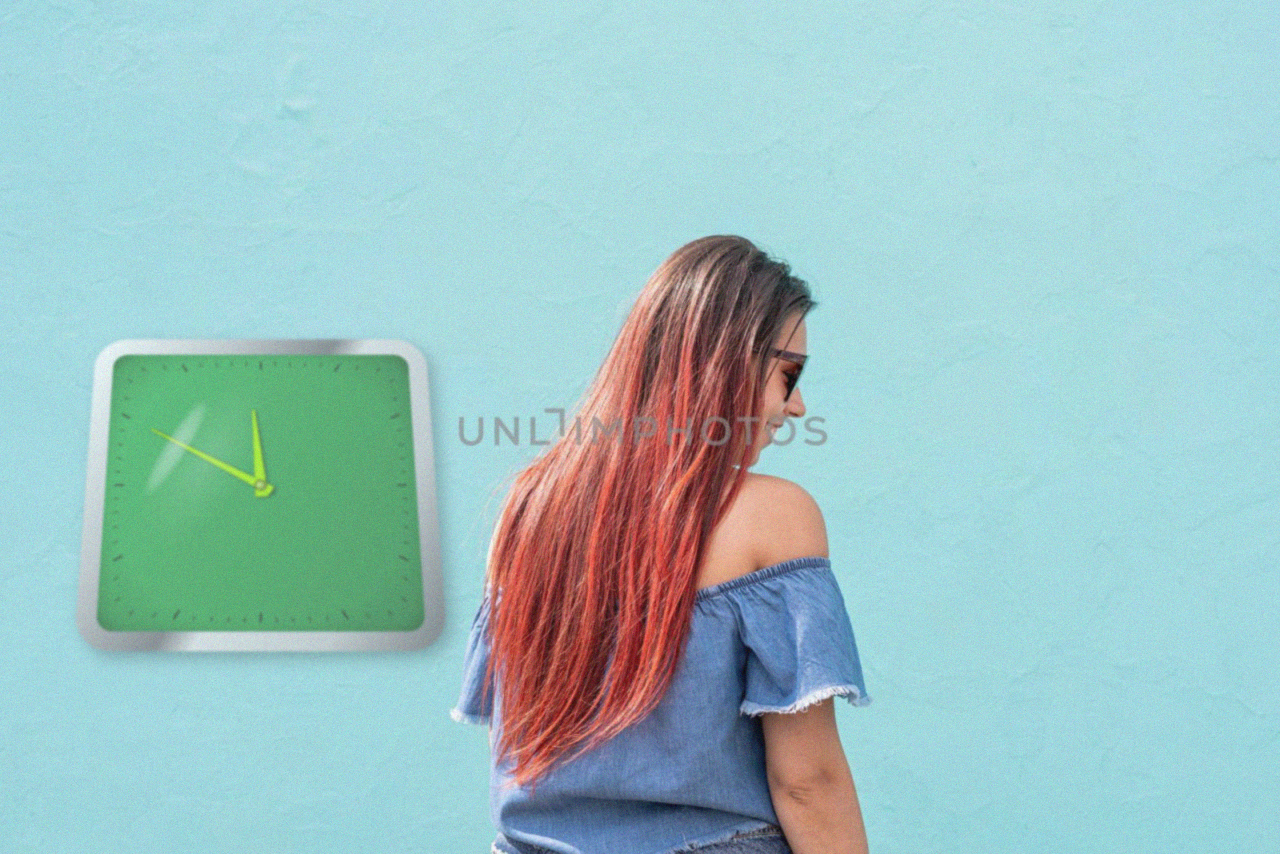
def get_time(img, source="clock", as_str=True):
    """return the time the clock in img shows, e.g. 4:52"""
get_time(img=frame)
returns 11:50
